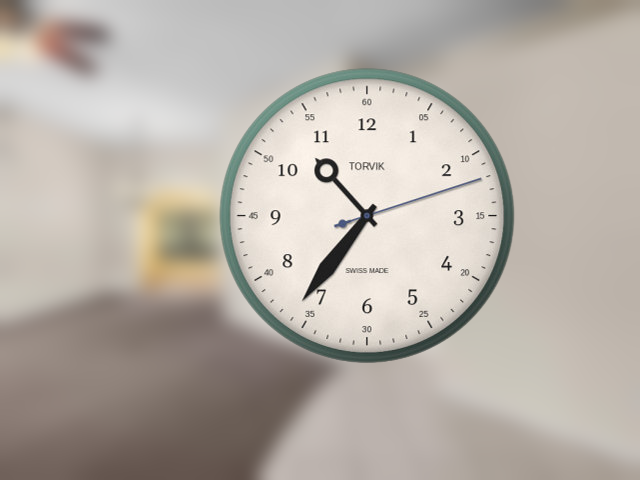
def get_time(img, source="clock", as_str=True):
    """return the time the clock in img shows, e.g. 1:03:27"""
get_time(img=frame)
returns 10:36:12
